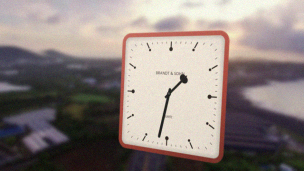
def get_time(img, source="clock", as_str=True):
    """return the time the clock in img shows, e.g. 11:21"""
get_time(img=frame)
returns 1:32
